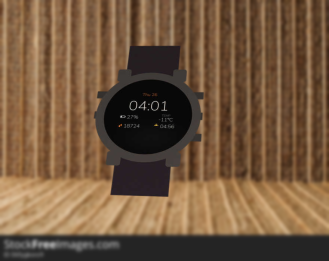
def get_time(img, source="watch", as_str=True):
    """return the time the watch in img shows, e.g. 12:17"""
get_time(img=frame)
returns 4:01
